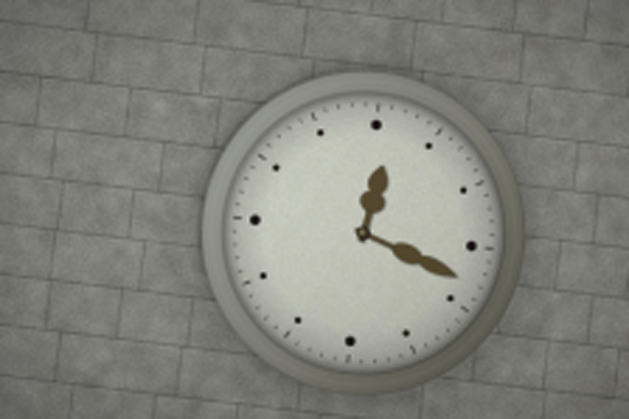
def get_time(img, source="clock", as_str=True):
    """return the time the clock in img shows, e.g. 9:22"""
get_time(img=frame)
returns 12:18
